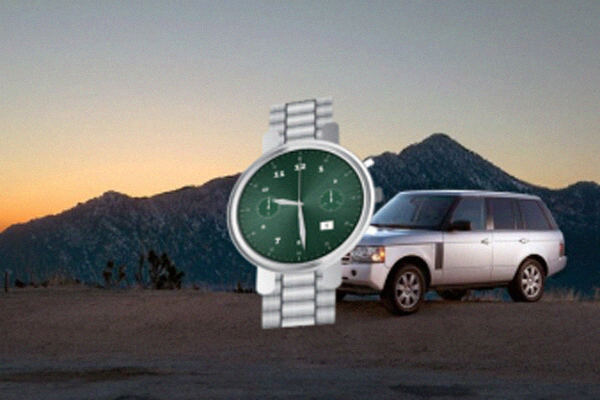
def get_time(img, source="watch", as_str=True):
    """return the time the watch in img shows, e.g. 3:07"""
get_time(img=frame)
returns 9:29
